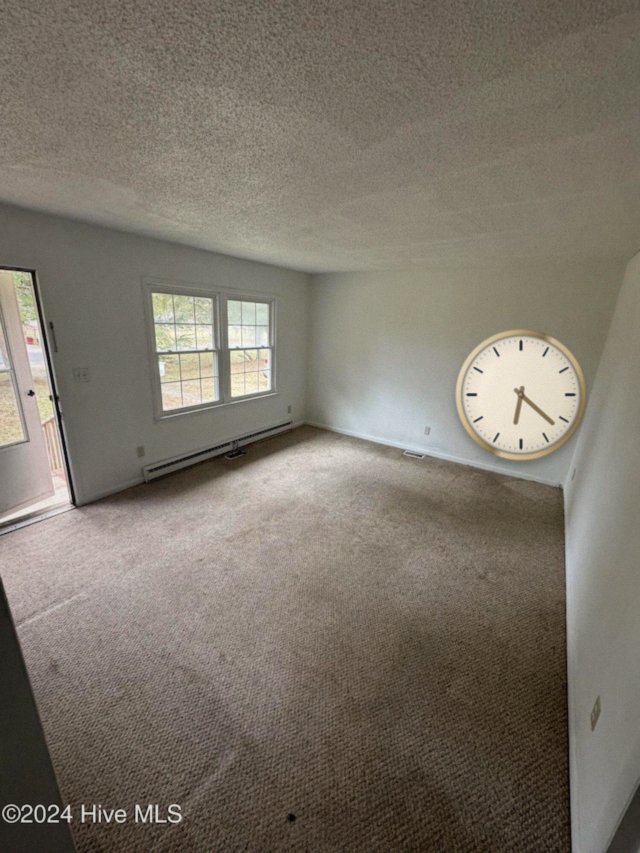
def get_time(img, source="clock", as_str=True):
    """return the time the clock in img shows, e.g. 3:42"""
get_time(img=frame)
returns 6:22
